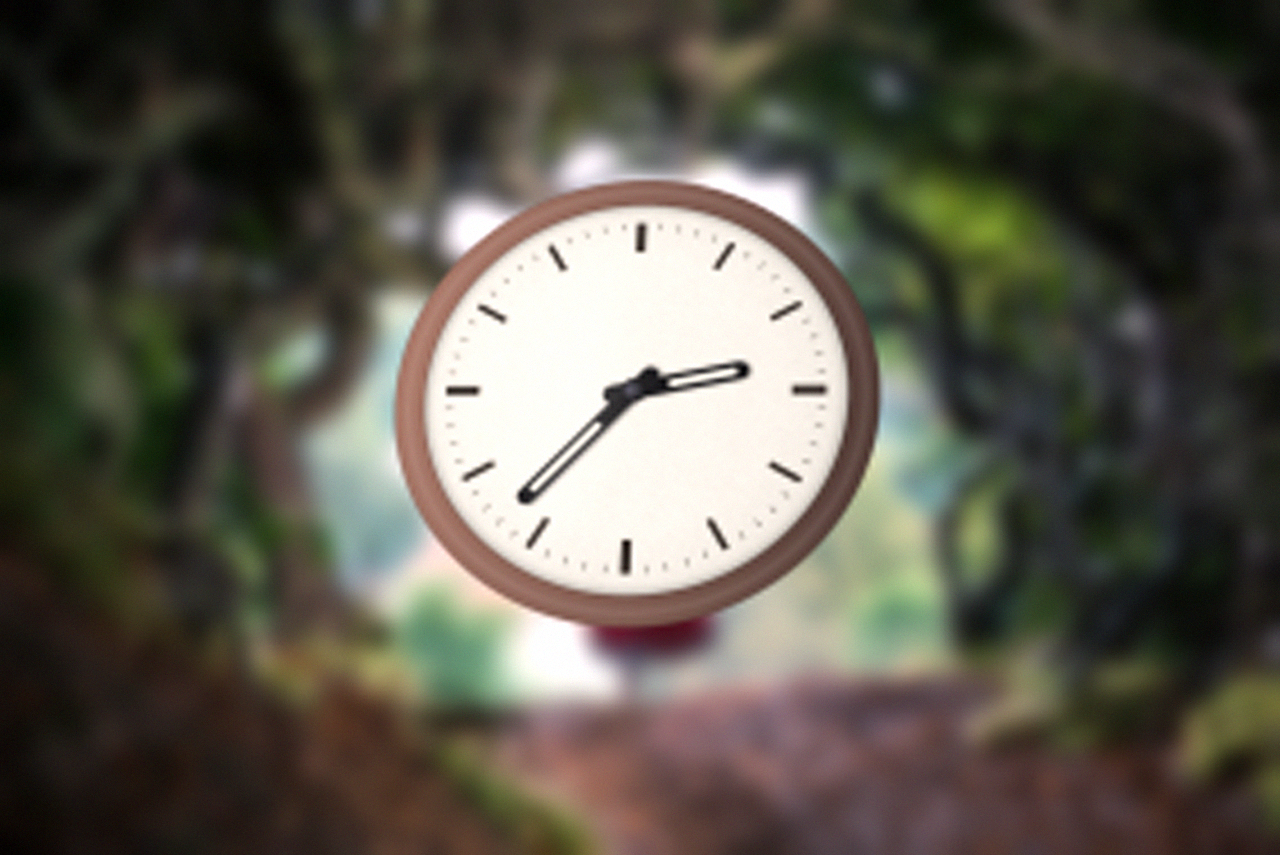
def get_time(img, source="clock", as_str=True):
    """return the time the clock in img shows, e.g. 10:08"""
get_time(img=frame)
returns 2:37
